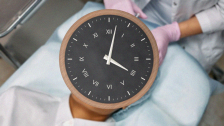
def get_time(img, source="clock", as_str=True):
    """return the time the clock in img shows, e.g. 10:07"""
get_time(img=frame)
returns 4:02
